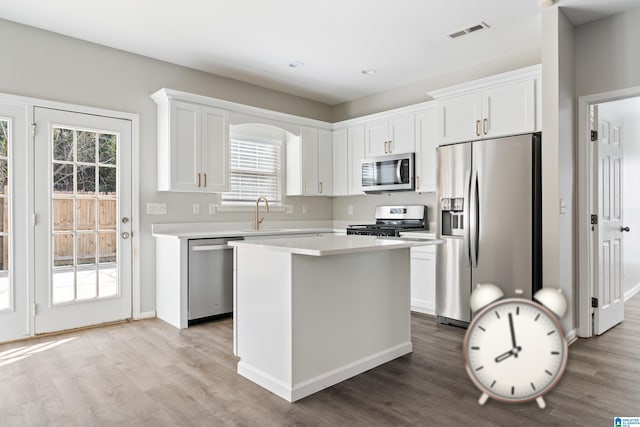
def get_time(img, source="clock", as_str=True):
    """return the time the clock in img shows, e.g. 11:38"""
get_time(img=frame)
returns 7:58
